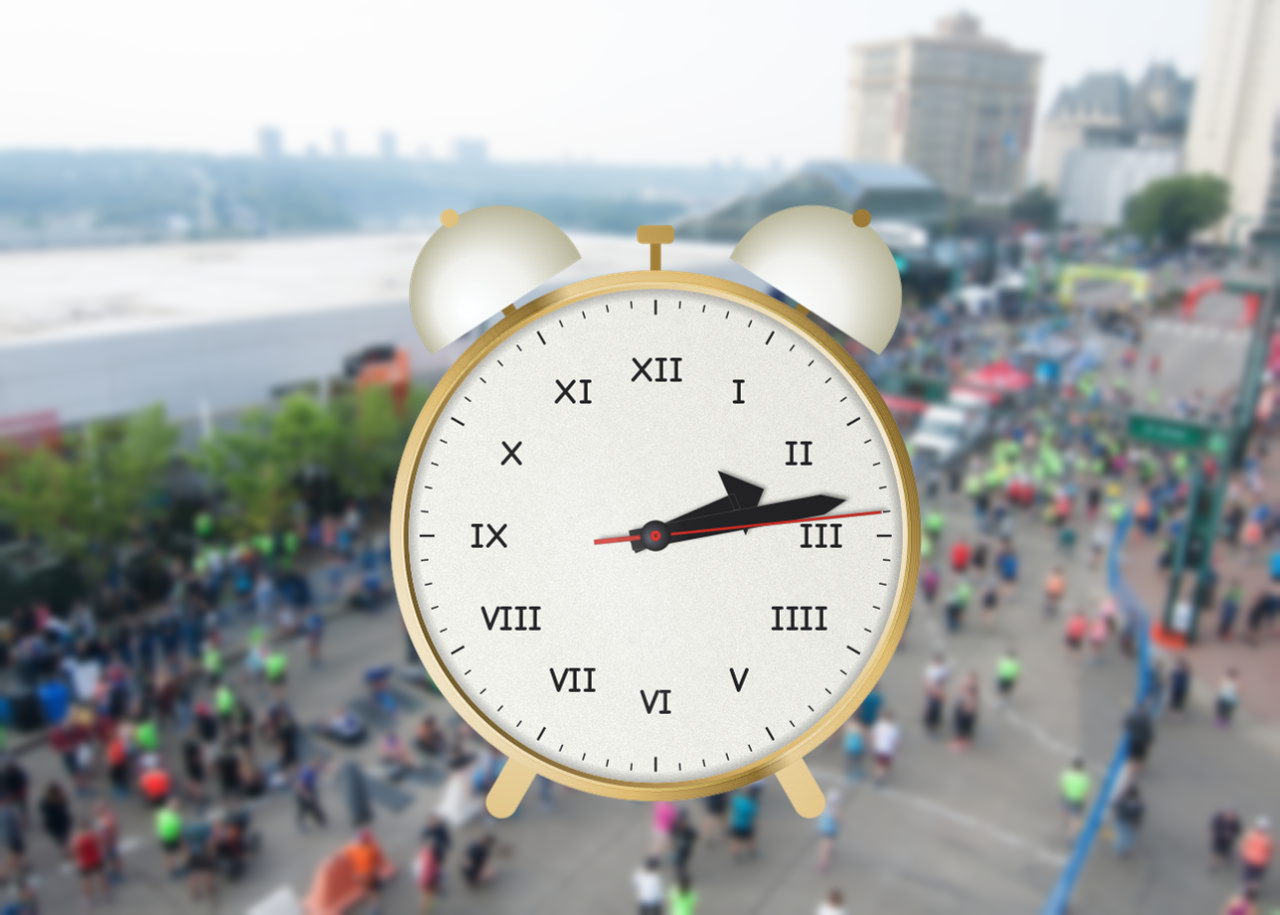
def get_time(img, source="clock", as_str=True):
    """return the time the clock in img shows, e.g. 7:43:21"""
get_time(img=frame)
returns 2:13:14
